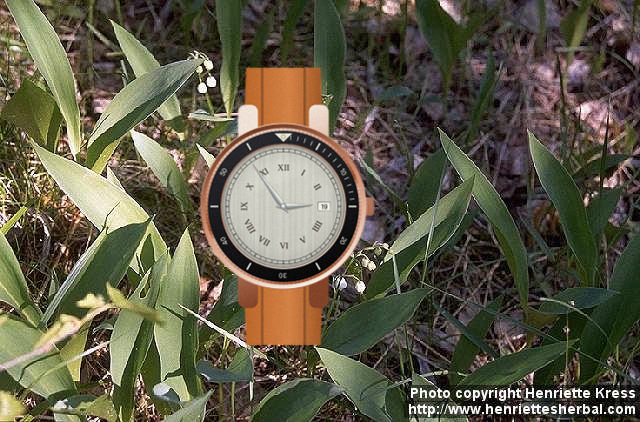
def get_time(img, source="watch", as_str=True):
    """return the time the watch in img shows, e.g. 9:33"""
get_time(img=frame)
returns 2:54
